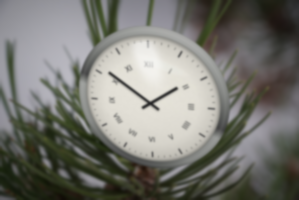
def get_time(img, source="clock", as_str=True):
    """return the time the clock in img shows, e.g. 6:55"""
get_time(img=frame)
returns 1:51
